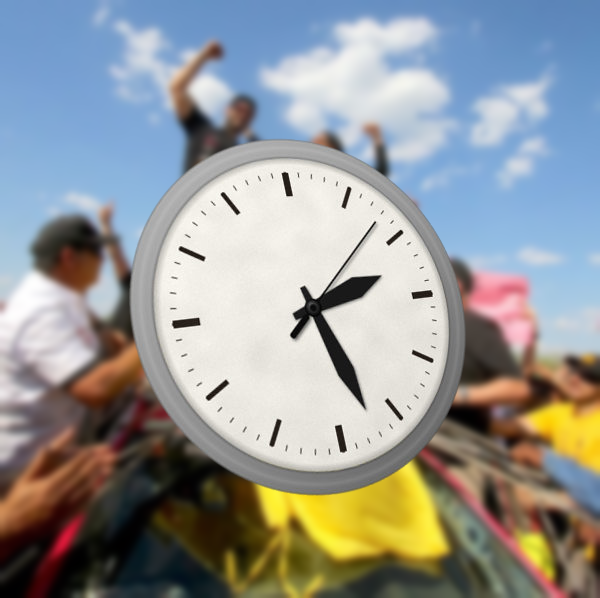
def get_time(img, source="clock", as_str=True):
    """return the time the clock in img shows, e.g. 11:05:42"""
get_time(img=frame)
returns 2:27:08
